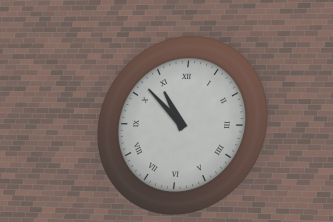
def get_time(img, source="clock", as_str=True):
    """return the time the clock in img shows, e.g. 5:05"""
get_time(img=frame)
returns 10:52
